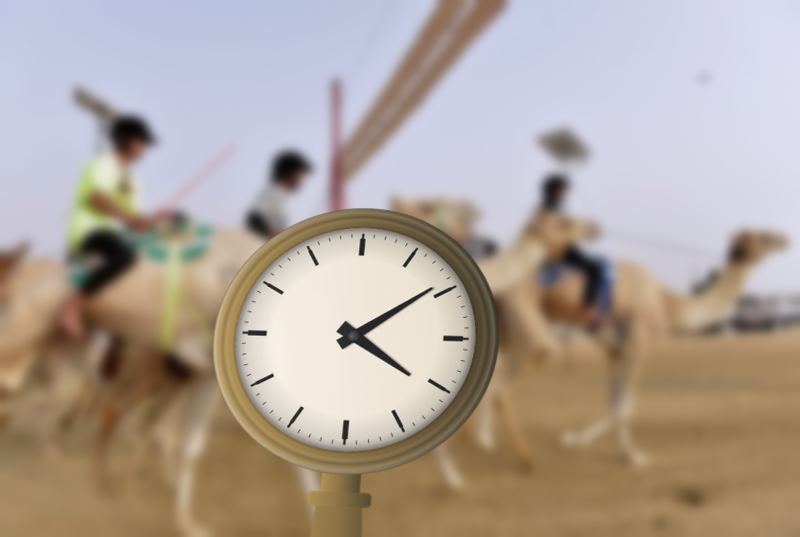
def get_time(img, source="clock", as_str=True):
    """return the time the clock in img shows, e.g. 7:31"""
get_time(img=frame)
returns 4:09
